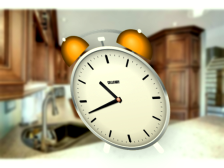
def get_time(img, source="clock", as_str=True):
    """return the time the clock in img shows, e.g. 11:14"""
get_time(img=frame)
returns 10:42
